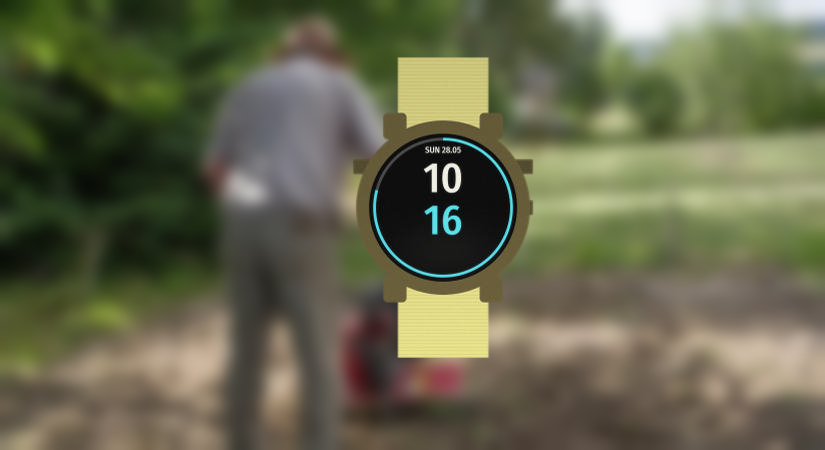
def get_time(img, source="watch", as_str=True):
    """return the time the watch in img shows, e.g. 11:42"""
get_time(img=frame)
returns 10:16
